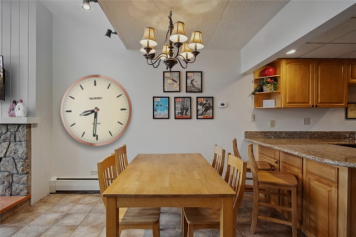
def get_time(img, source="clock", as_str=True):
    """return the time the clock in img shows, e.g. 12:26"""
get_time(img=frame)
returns 8:31
